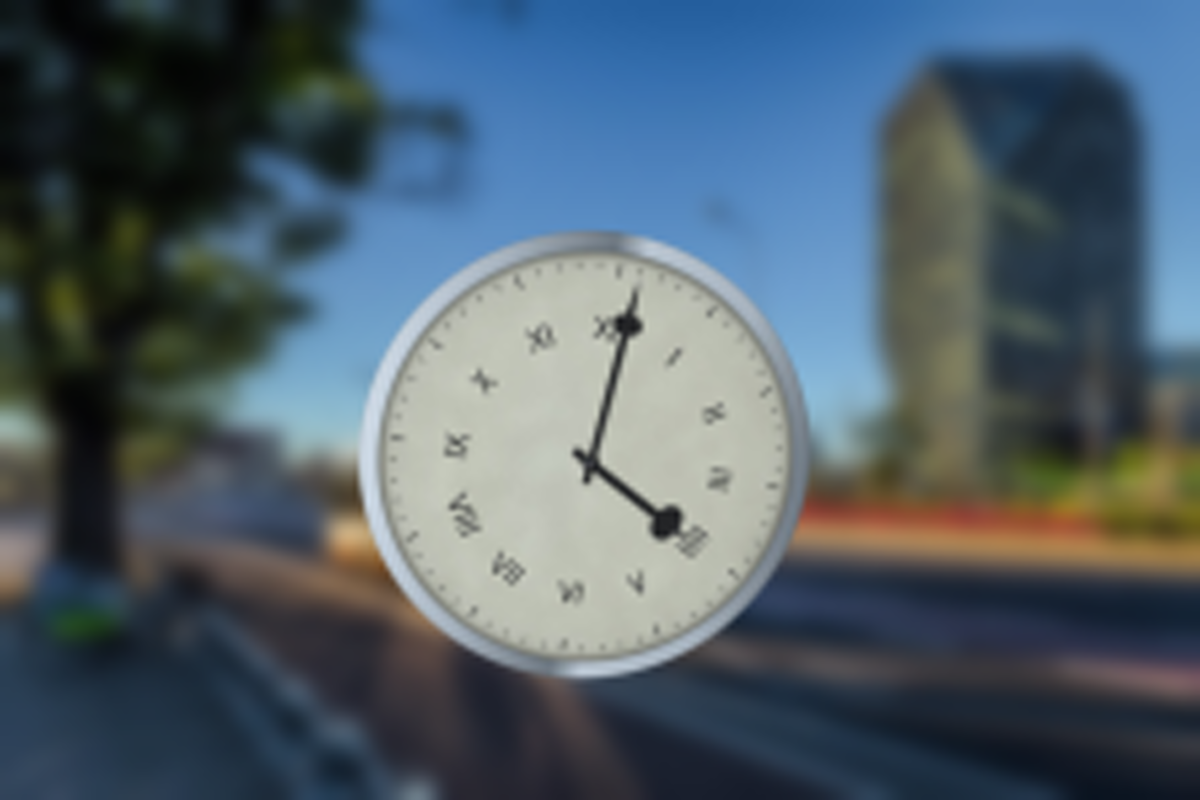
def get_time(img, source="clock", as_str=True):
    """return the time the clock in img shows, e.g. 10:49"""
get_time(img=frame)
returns 4:01
